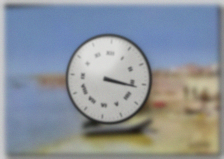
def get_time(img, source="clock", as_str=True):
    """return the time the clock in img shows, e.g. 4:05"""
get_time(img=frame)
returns 3:16
